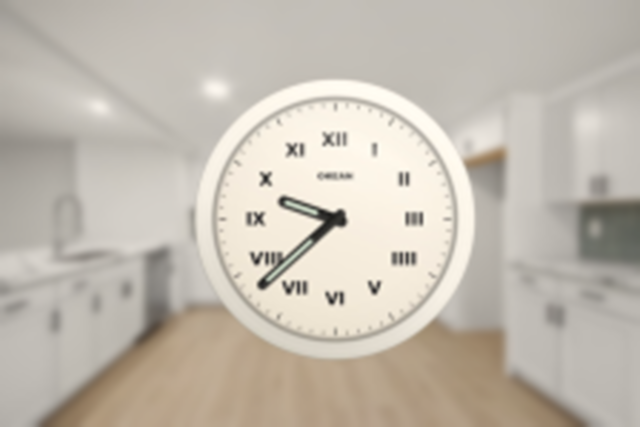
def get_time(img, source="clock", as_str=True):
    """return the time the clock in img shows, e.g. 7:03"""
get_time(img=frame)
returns 9:38
